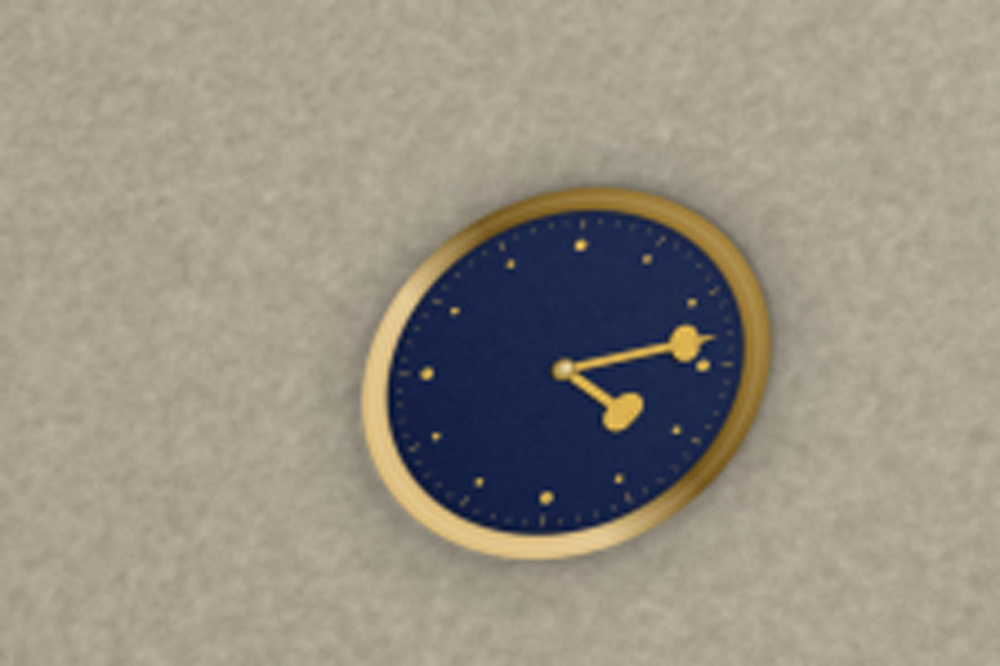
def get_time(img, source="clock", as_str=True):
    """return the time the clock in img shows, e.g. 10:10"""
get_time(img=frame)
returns 4:13
